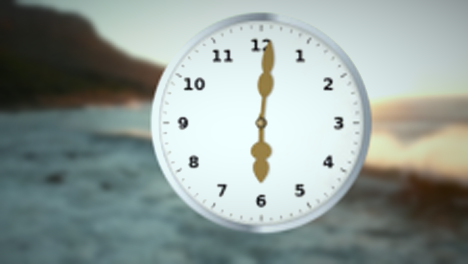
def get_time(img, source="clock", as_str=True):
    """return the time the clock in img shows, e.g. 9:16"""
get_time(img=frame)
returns 6:01
